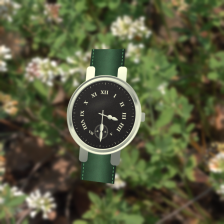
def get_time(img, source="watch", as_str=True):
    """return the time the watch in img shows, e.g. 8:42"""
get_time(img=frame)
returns 3:30
